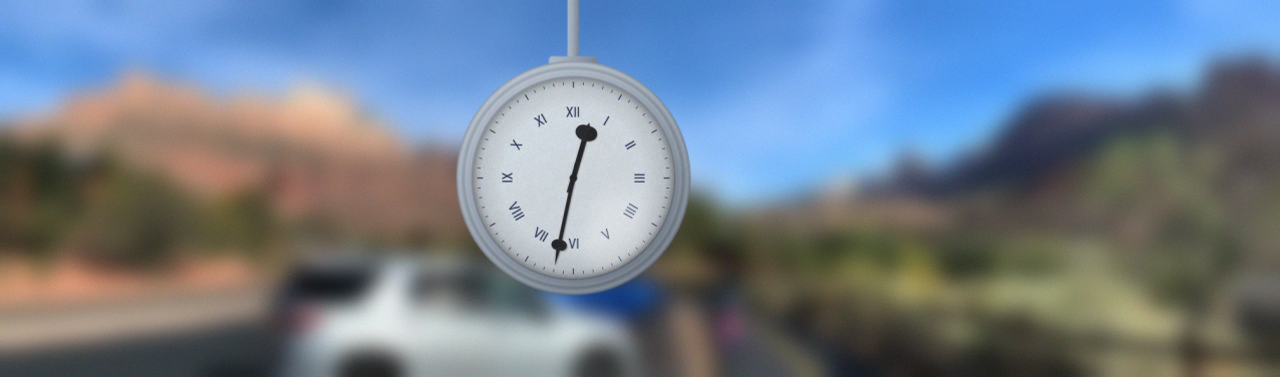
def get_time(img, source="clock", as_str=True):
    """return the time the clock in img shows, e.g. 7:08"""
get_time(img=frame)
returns 12:32
